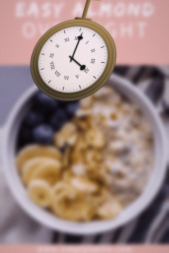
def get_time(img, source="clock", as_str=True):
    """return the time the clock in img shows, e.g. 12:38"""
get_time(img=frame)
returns 4:01
